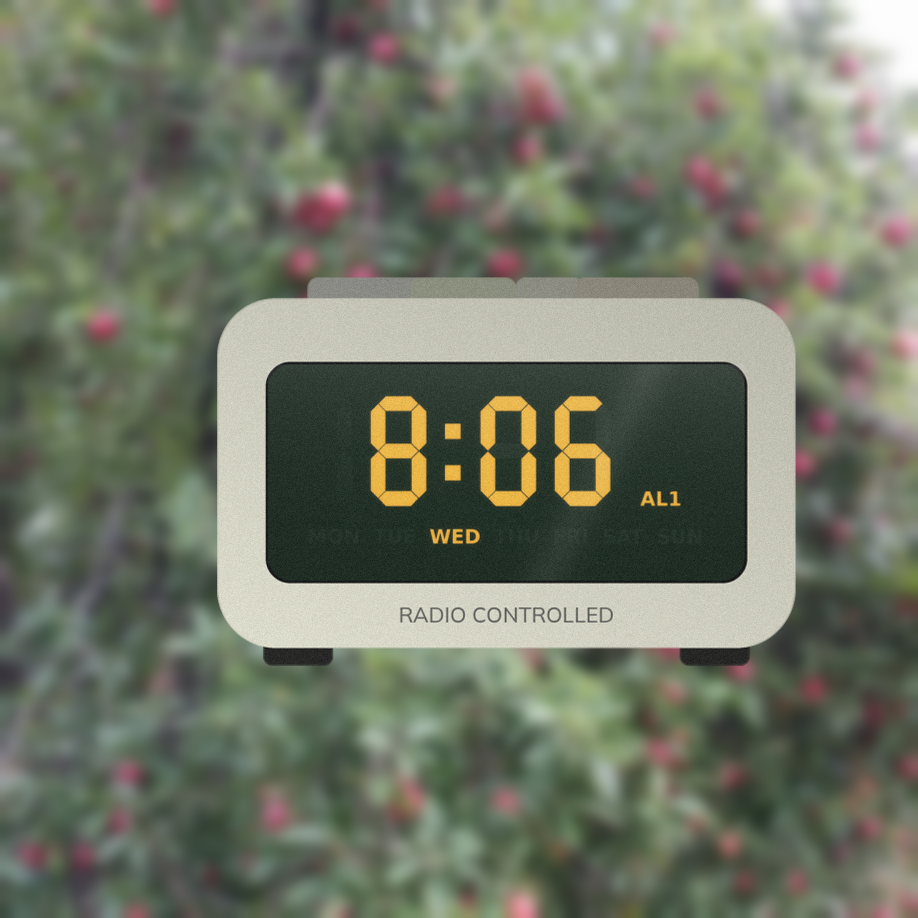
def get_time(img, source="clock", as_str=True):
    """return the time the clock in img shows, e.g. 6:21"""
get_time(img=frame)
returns 8:06
